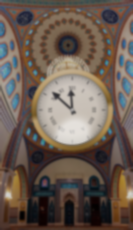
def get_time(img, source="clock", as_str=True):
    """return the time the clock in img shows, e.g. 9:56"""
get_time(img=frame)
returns 11:52
